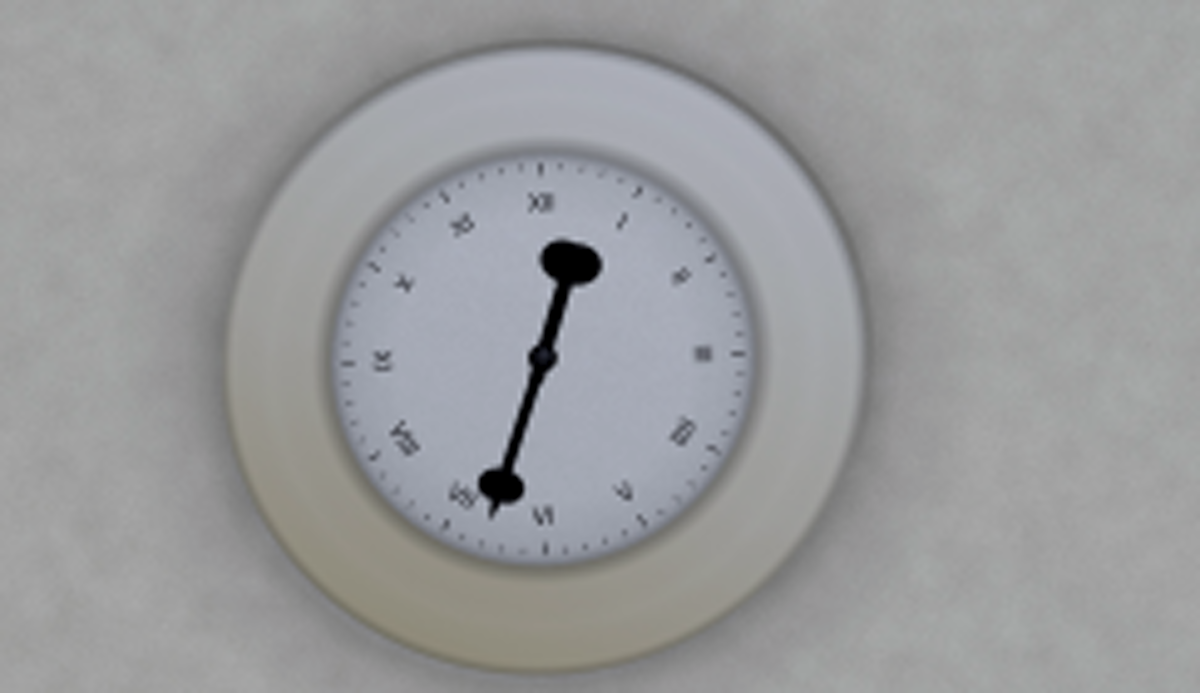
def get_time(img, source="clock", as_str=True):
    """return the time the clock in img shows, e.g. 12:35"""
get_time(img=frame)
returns 12:33
